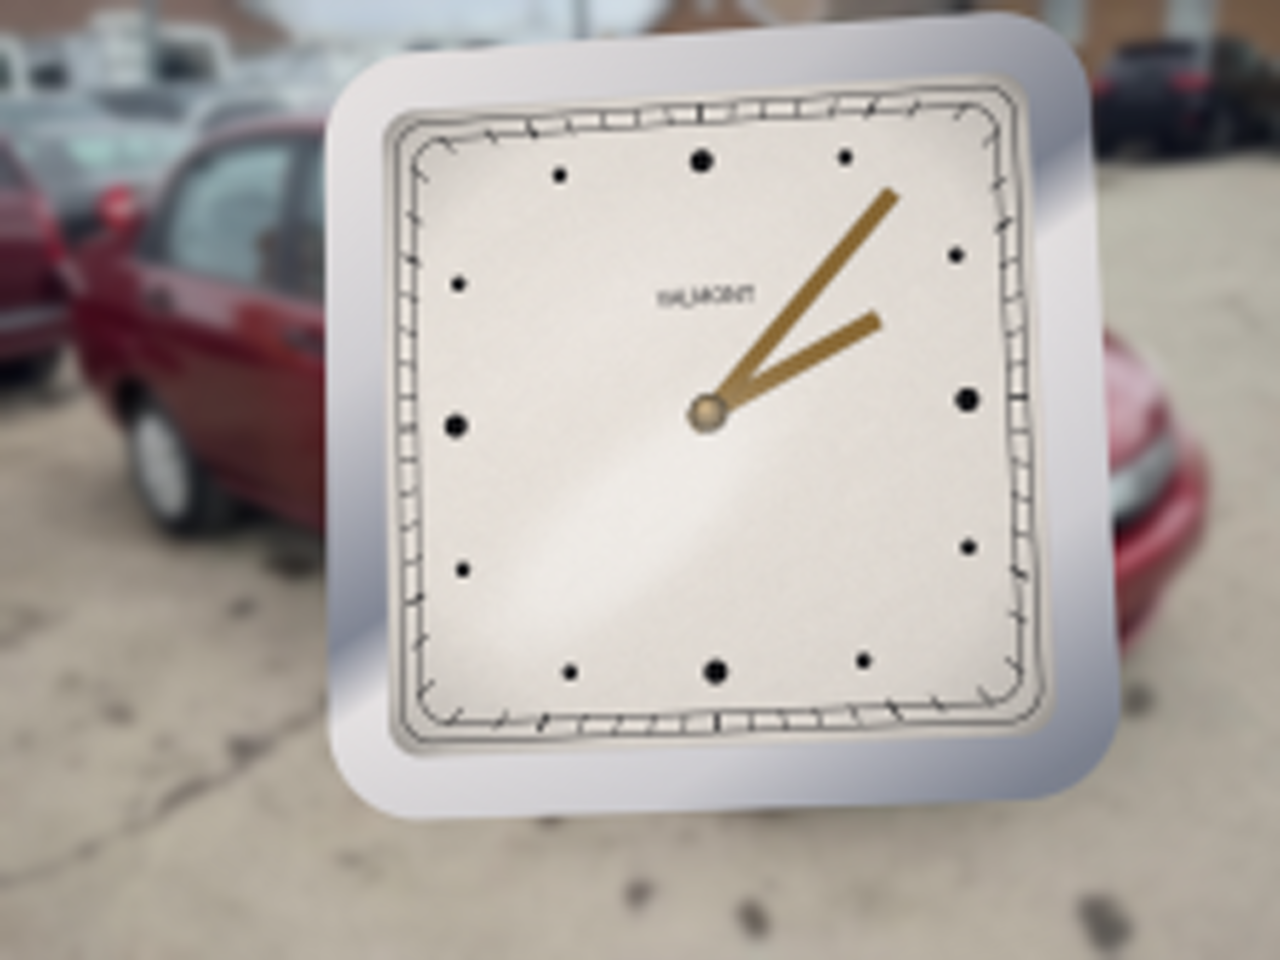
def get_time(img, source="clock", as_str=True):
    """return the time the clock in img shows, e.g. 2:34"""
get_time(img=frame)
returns 2:07
